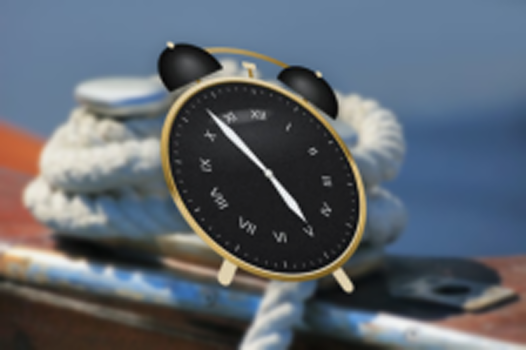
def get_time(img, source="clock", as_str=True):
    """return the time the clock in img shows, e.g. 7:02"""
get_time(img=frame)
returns 4:53
